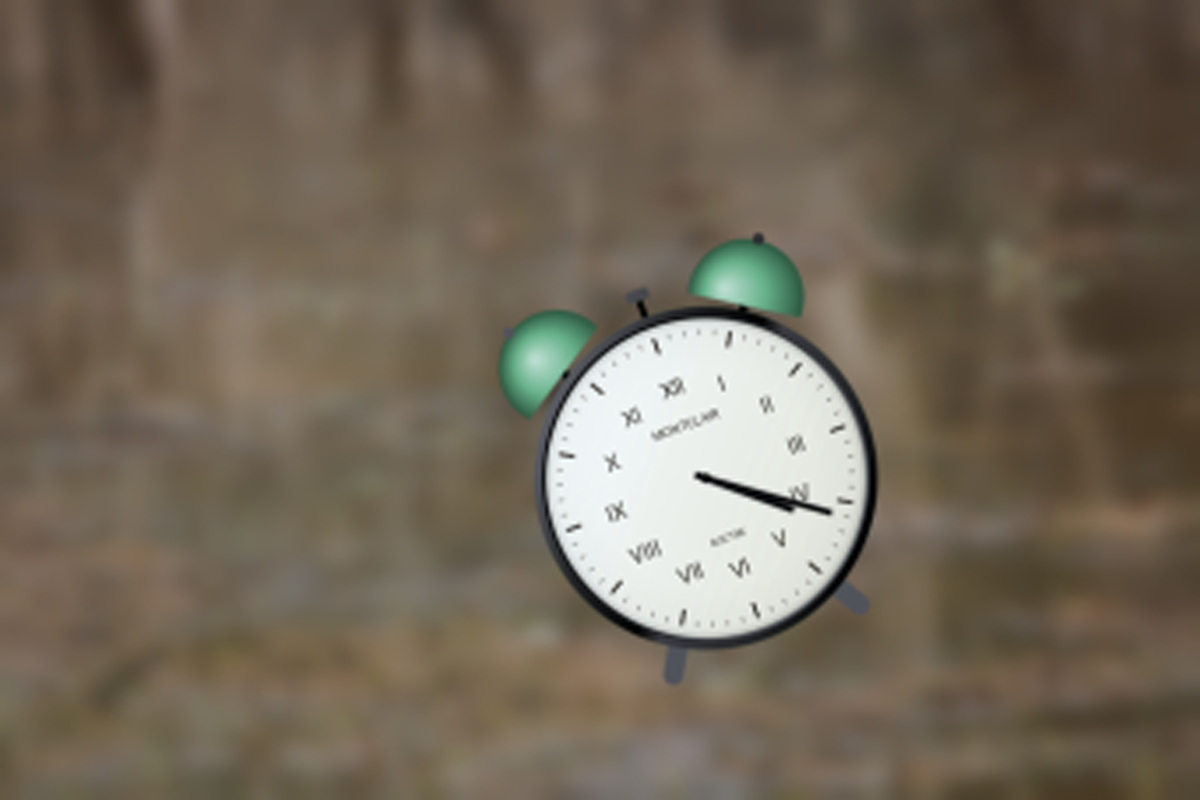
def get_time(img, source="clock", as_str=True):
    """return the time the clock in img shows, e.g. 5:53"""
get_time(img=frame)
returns 4:21
